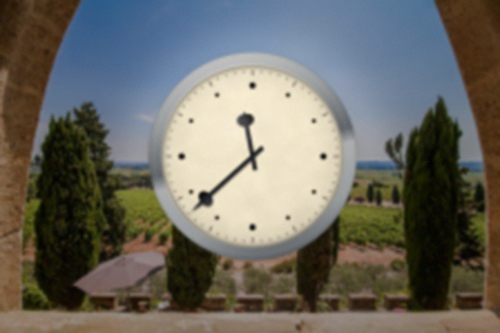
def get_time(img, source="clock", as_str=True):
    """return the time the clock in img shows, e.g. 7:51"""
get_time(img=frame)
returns 11:38
